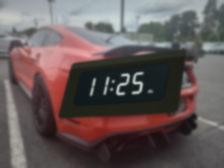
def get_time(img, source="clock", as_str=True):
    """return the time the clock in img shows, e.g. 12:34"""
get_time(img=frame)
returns 11:25
